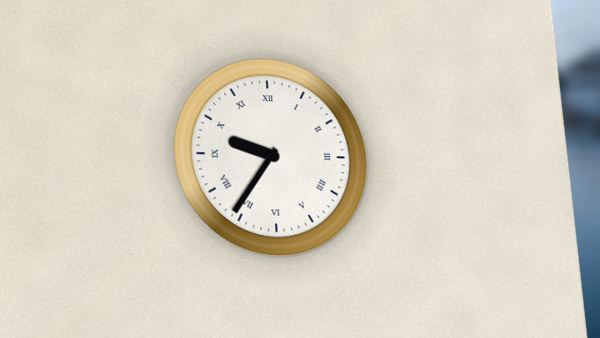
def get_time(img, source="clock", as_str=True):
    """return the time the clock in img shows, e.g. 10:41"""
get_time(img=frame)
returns 9:36
